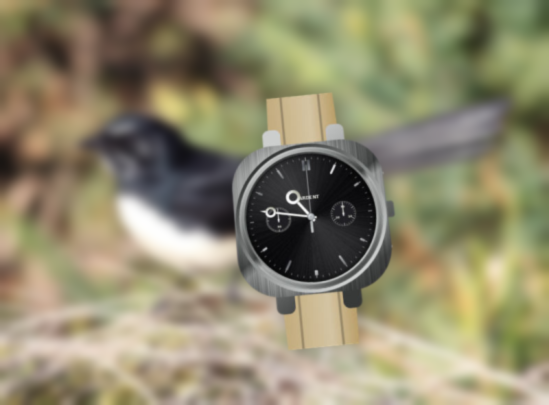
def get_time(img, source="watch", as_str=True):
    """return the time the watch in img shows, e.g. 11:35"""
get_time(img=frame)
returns 10:47
